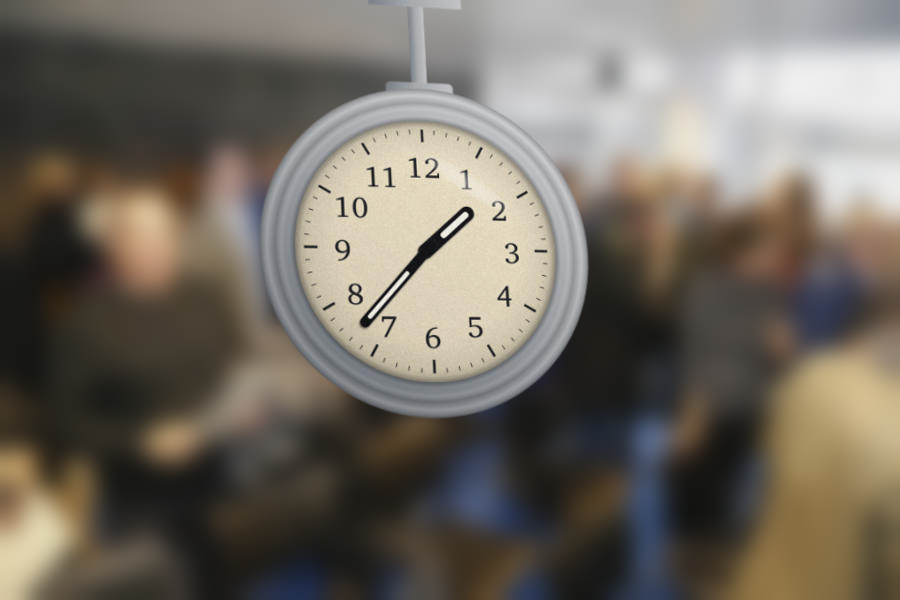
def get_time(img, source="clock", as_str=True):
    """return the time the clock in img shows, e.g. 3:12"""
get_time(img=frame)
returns 1:37
